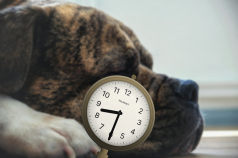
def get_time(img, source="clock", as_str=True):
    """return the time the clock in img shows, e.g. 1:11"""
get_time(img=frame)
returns 8:30
